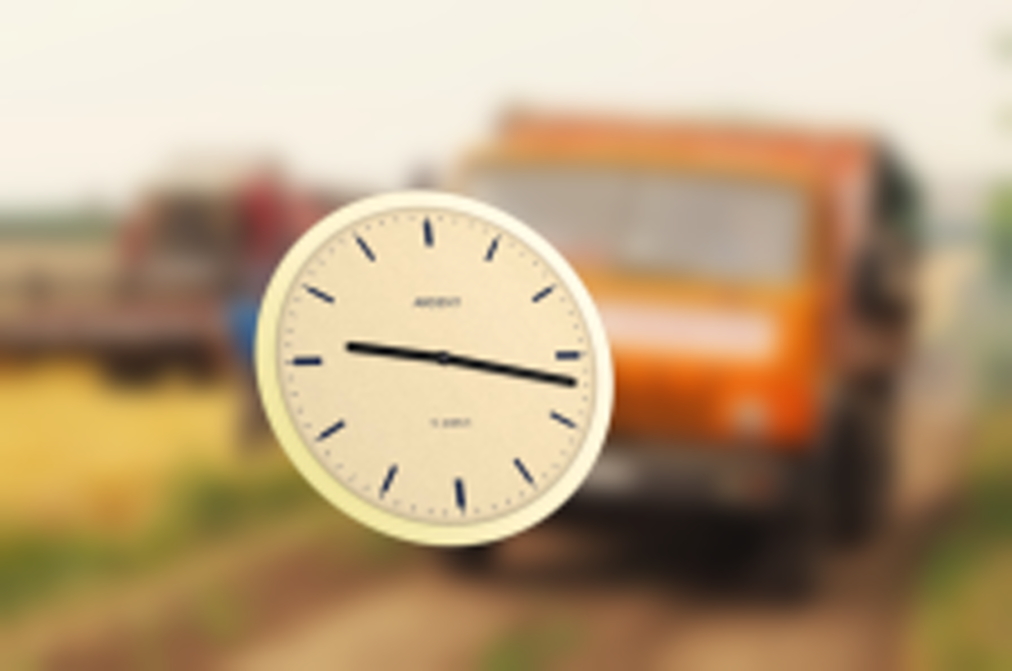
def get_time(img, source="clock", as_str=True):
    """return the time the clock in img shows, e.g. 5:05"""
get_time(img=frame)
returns 9:17
